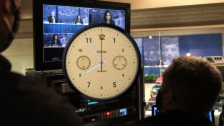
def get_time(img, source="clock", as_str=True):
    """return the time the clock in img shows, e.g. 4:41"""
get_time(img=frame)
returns 7:55
